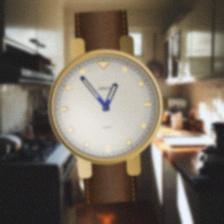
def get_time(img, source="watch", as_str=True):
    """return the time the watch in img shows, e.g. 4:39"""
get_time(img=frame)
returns 12:54
